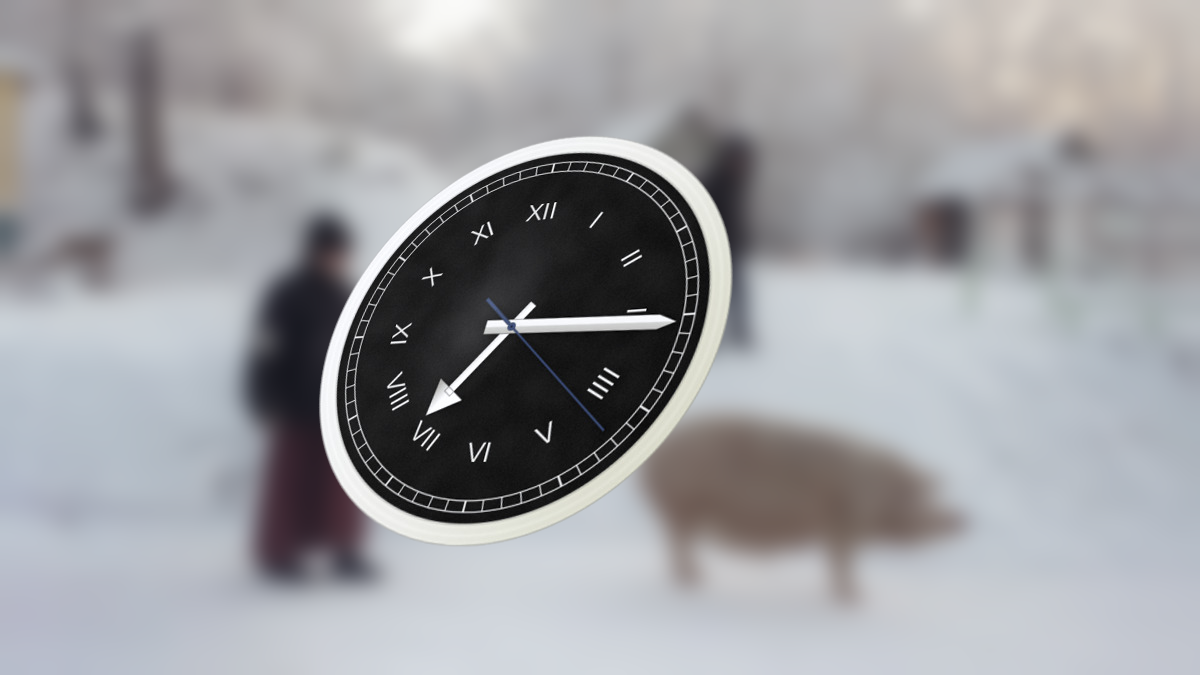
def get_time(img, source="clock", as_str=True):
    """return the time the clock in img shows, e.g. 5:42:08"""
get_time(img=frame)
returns 7:15:22
